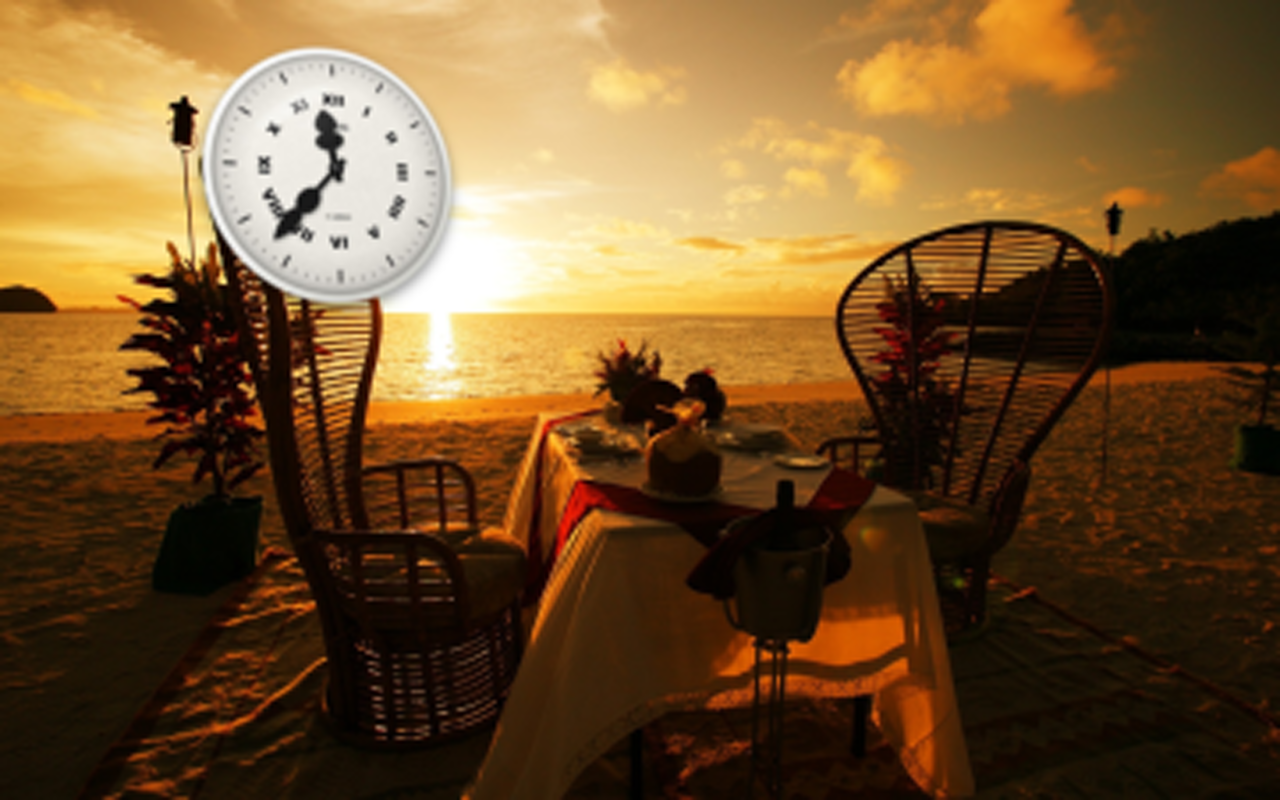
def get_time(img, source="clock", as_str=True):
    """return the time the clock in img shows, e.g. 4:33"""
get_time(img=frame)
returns 11:37
